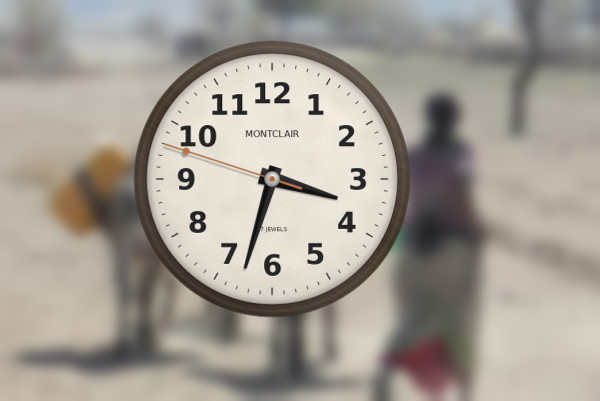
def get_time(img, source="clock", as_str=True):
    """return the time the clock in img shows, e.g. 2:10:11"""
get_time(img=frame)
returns 3:32:48
